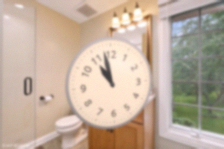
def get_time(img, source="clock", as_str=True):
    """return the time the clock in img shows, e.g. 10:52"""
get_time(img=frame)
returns 10:58
